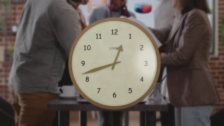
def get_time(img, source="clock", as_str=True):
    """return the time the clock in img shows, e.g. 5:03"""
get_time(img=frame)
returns 12:42
